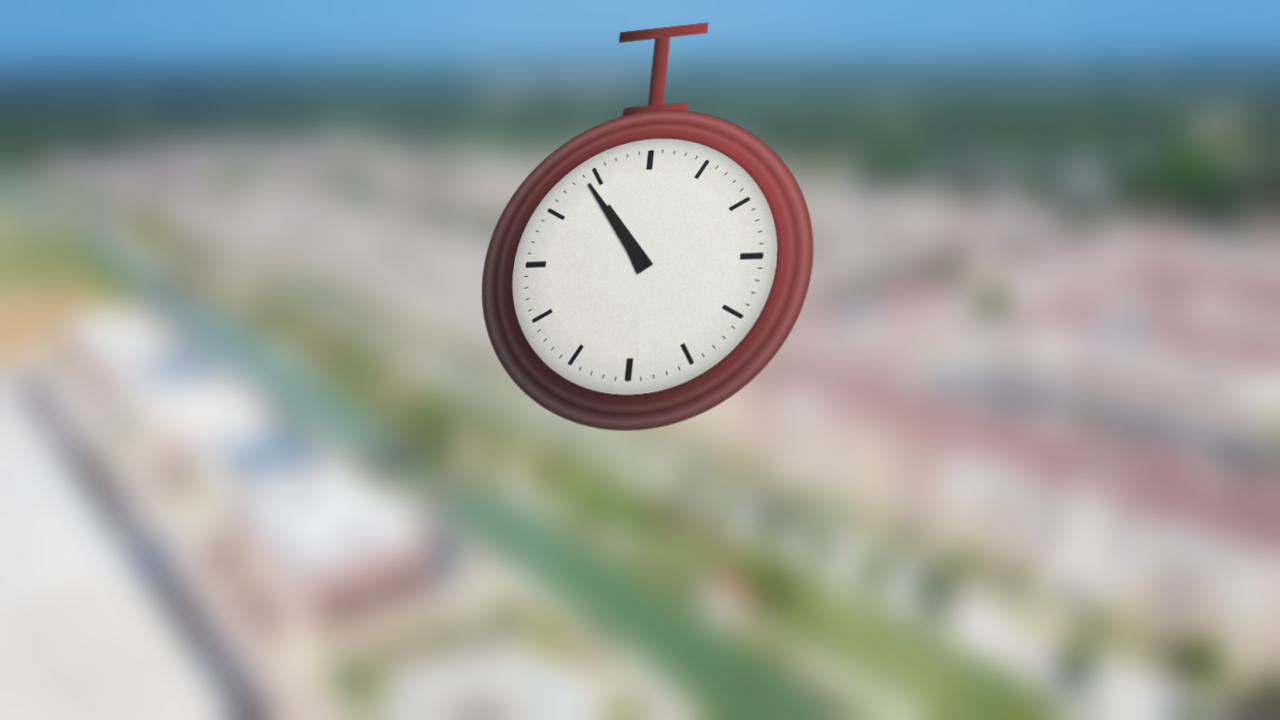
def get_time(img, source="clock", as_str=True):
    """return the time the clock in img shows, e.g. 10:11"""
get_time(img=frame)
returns 10:54
